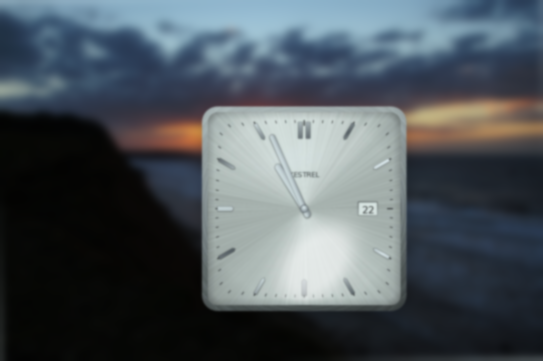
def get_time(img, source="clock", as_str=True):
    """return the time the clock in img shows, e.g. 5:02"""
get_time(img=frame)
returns 10:56
